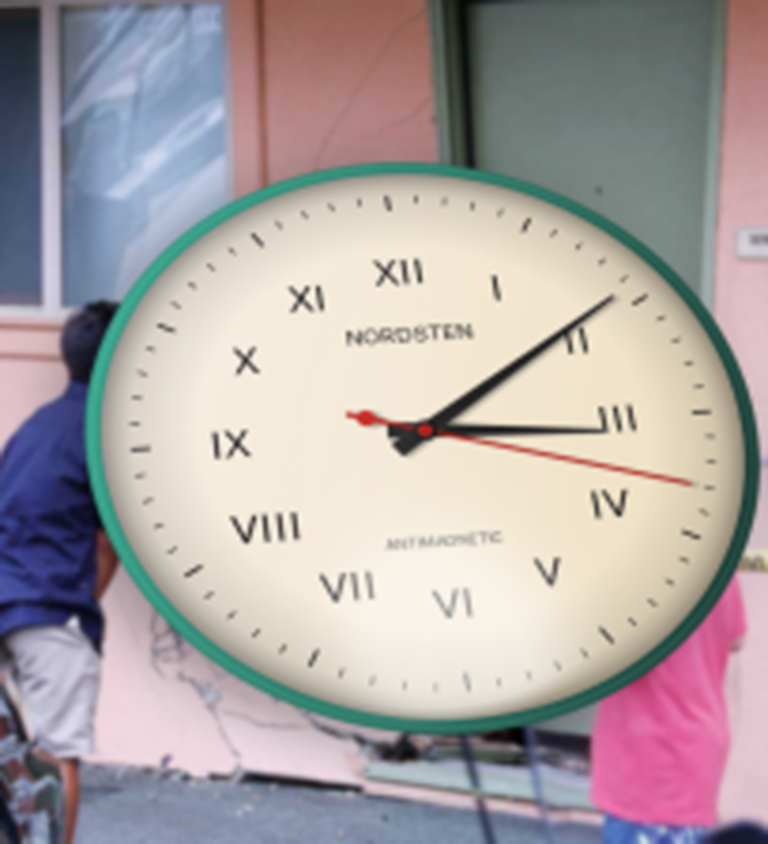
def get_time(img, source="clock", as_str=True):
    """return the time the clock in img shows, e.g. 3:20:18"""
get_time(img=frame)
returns 3:09:18
